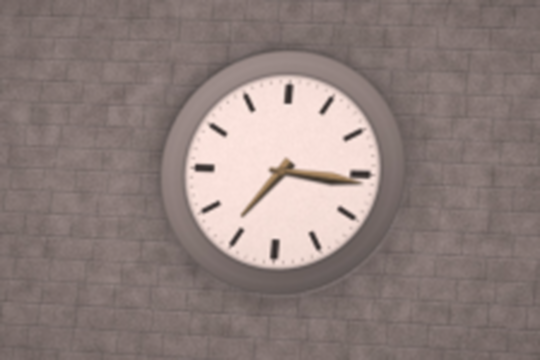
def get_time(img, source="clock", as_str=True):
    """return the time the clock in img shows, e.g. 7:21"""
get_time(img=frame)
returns 7:16
